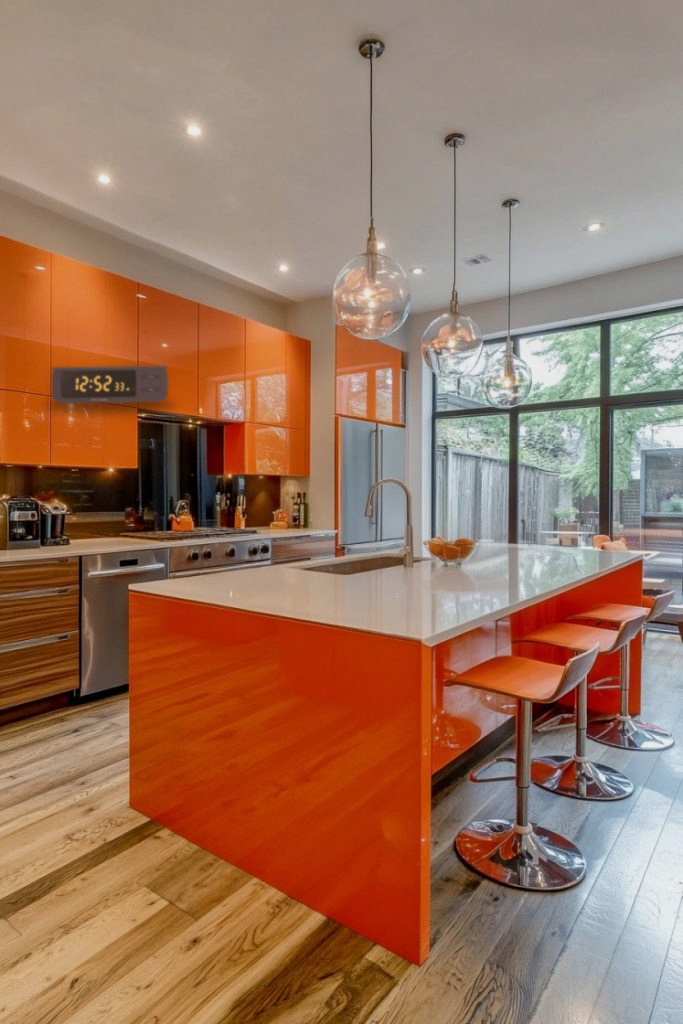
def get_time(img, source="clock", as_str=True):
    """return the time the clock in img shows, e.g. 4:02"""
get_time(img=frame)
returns 12:52
